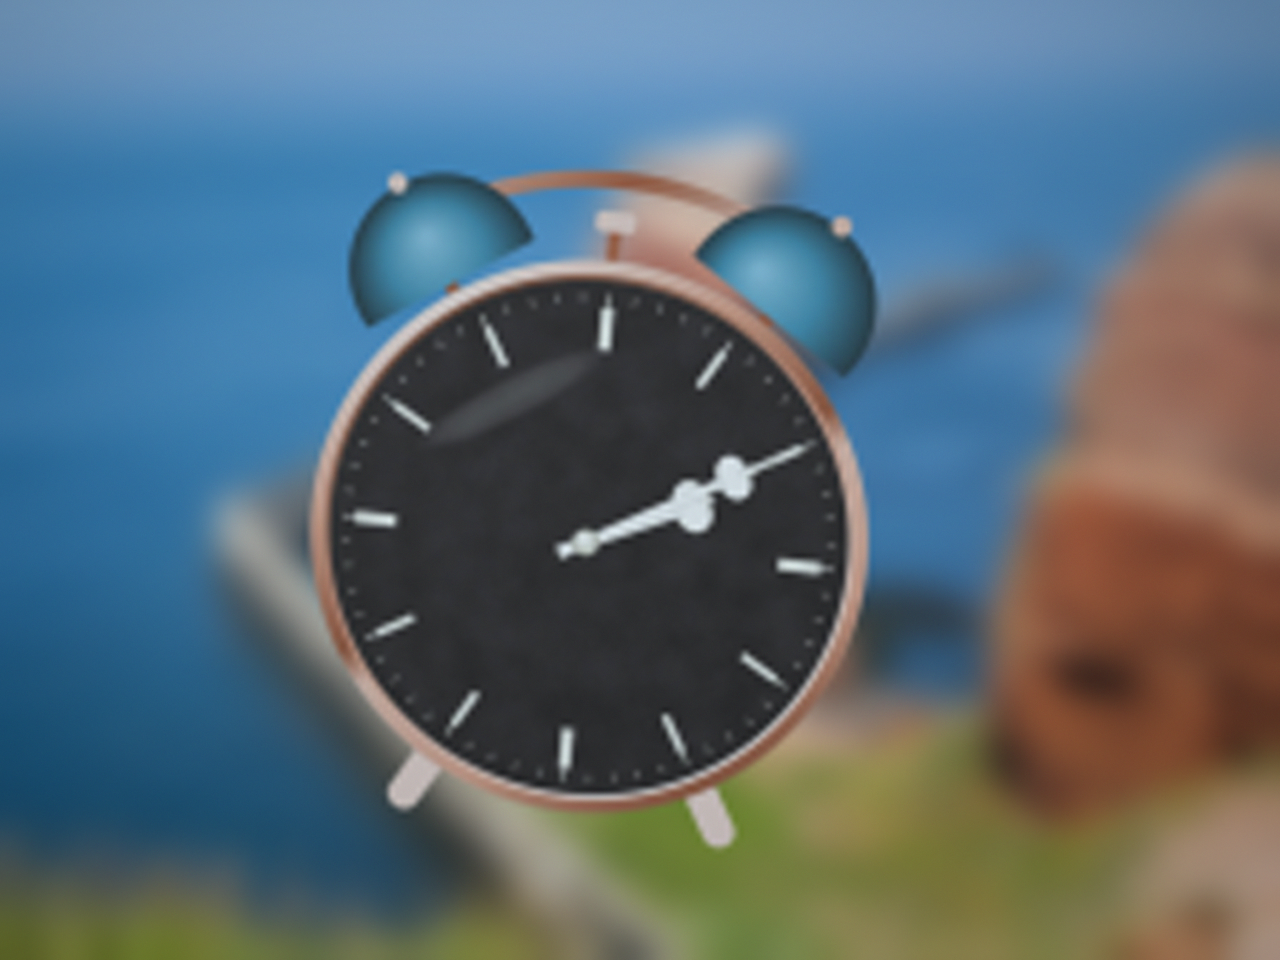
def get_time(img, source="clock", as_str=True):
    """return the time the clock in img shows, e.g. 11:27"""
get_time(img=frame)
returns 2:10
